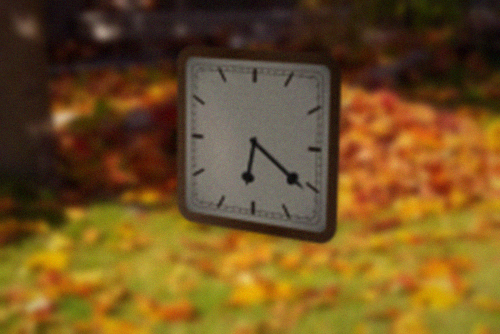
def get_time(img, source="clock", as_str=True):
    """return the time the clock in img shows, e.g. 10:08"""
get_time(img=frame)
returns 6:21
